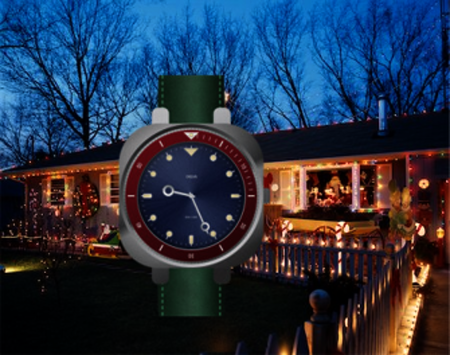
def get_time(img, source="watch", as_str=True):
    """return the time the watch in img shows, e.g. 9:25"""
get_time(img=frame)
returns 9:26
